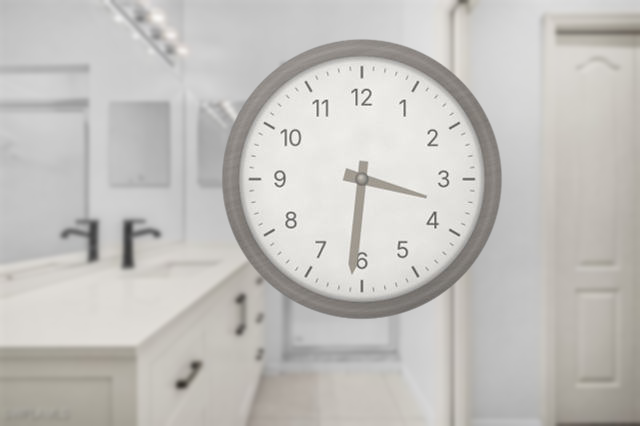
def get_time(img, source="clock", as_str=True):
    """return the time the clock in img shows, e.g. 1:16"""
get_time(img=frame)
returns 3:31
